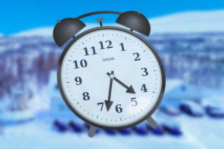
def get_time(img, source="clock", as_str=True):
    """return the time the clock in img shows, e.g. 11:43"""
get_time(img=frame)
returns 4:33
